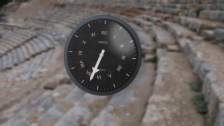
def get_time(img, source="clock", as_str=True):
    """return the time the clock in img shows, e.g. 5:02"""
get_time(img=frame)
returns 6:33
